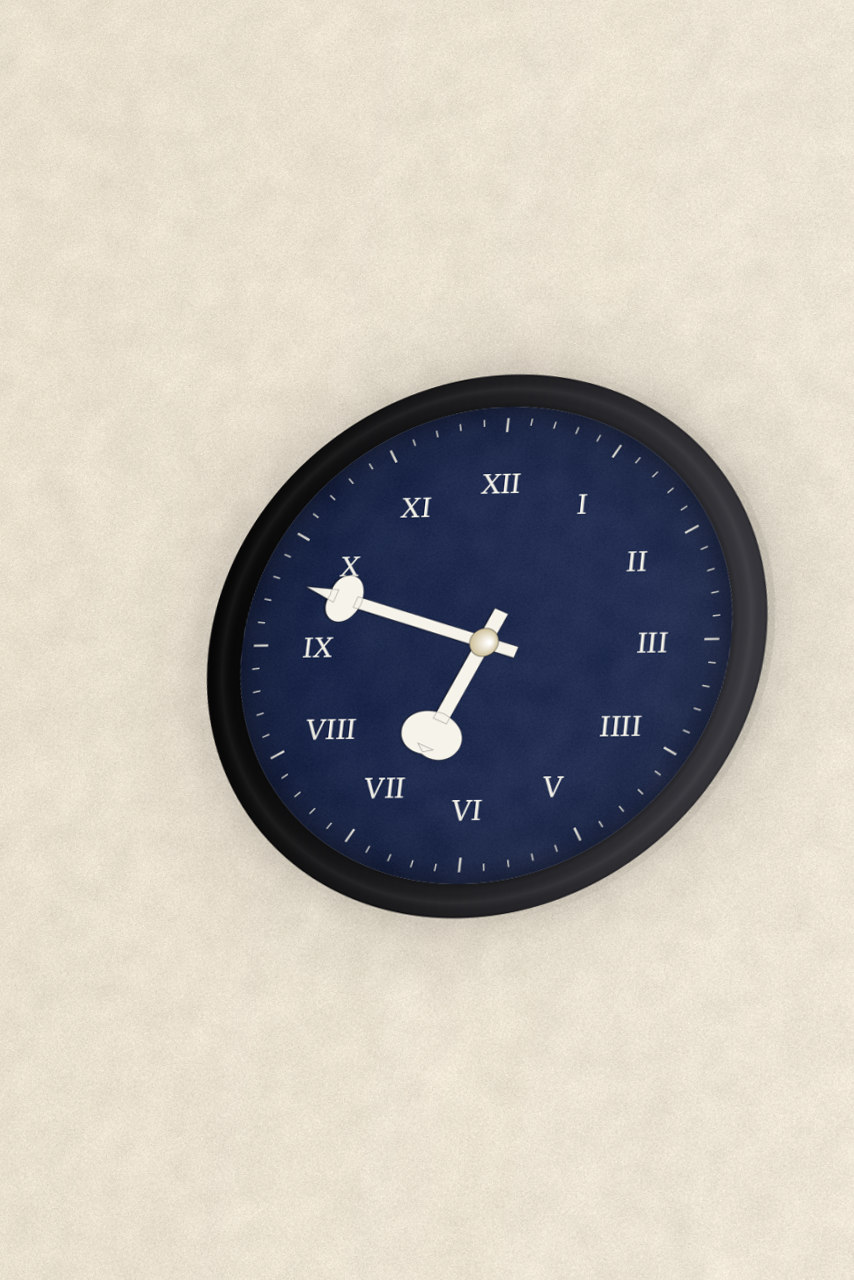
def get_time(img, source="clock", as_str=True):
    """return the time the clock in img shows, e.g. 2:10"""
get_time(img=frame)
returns 6:48
